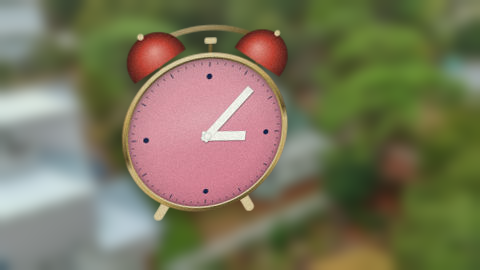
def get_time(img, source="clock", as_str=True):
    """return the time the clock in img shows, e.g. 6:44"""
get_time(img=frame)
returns 3:07
